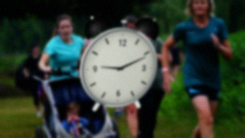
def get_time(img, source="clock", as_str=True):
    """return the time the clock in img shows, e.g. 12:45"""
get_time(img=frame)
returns 9:11
